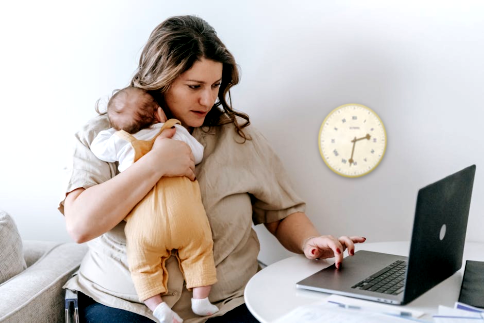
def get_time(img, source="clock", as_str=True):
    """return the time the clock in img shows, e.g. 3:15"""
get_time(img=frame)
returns 2:32
